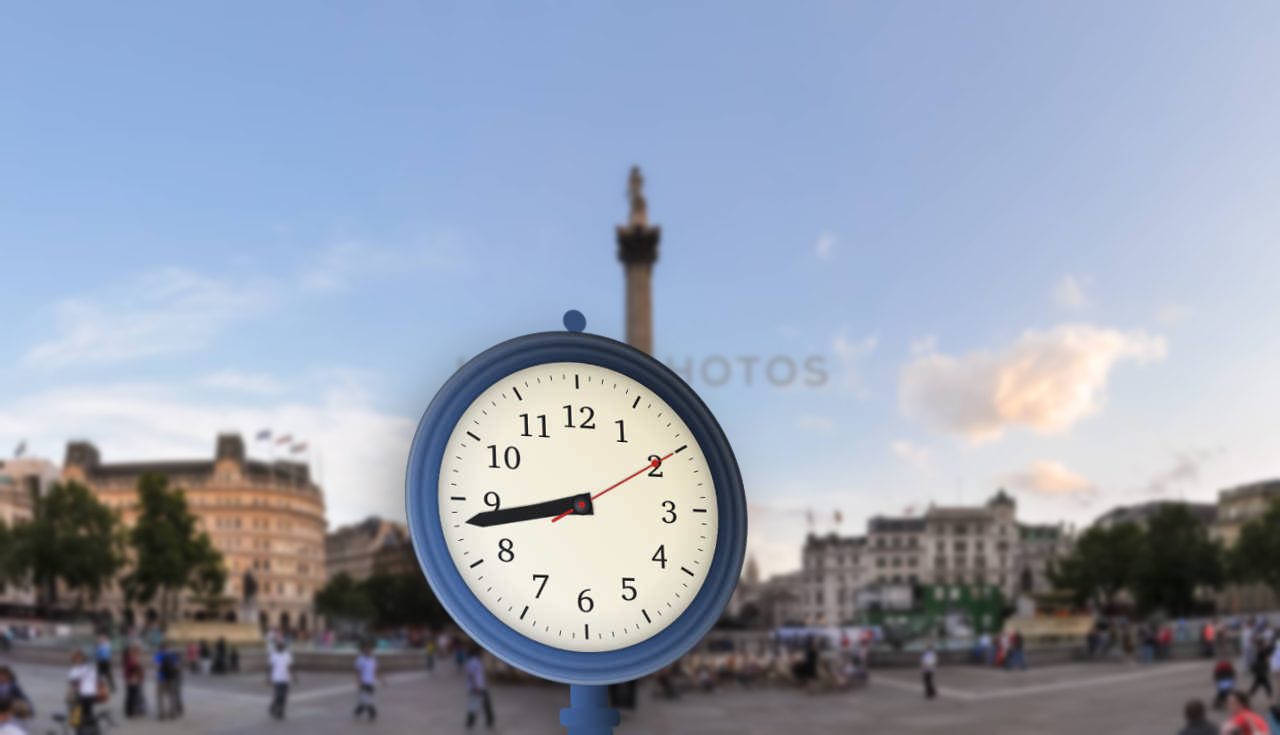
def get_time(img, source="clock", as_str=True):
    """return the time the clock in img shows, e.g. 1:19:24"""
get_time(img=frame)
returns 8:43:10
